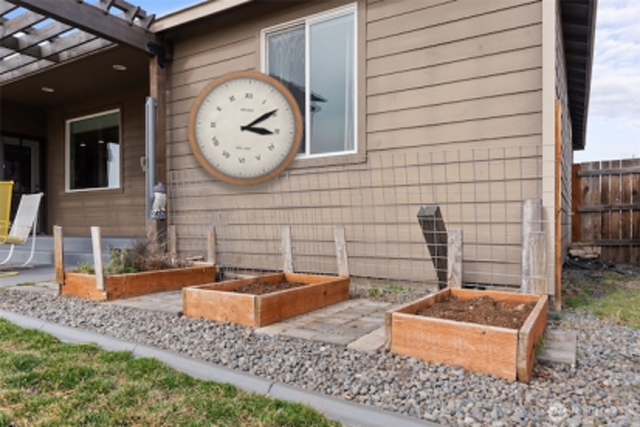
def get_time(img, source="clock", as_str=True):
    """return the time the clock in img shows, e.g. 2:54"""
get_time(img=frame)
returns 3:09
